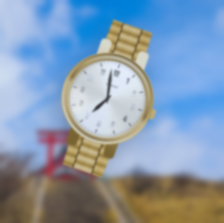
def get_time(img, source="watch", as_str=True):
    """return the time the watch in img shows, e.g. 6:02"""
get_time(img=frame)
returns 6:58
